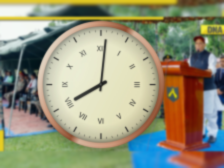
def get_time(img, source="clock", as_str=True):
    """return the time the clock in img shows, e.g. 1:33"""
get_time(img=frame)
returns 8:01
